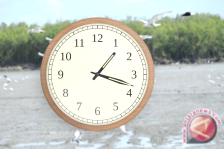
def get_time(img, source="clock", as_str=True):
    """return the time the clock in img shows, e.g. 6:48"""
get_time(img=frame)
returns 1:18
